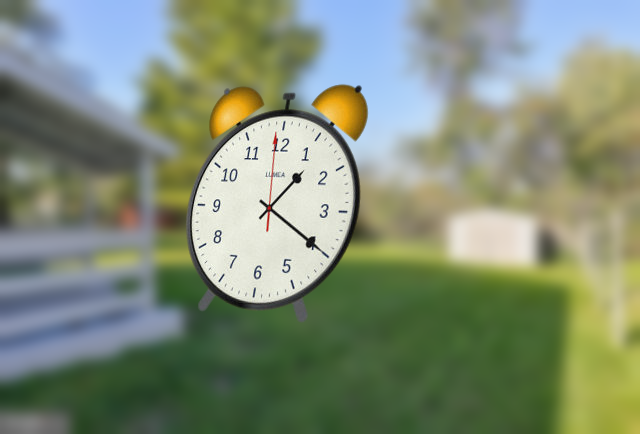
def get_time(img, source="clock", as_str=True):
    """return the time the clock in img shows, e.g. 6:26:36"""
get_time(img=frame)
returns 1:19:59
